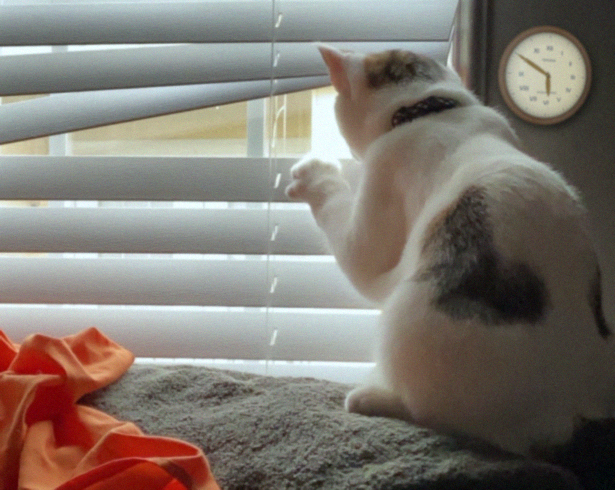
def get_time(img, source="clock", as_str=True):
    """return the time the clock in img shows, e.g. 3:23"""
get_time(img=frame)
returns 5:50
